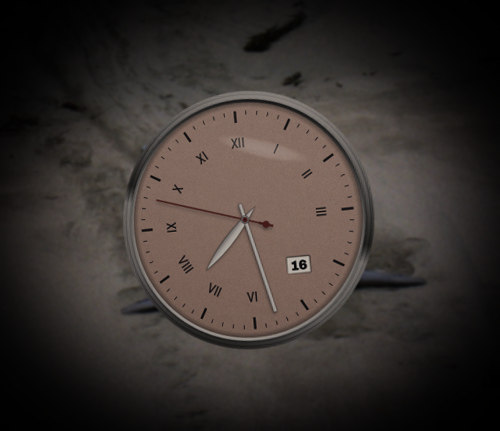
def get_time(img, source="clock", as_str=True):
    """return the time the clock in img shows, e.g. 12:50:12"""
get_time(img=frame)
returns 7:27:48
